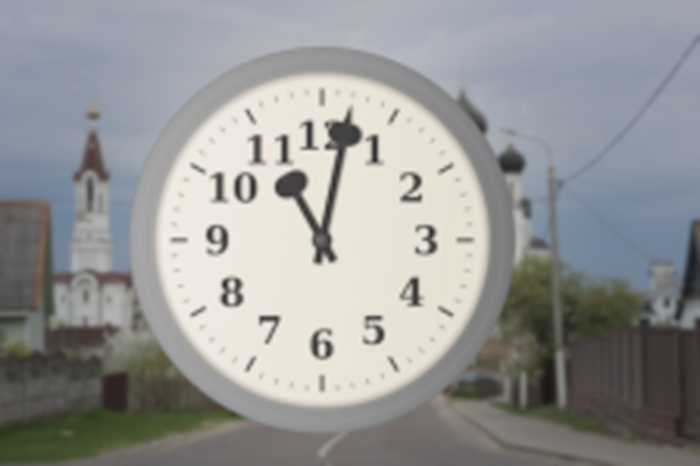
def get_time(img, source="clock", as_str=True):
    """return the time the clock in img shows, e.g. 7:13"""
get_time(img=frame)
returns 11:02
